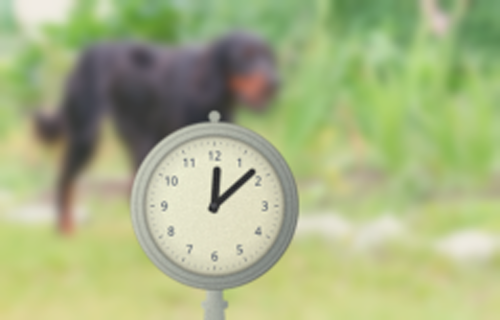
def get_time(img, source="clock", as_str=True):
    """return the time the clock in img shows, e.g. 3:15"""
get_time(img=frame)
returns 12:08
